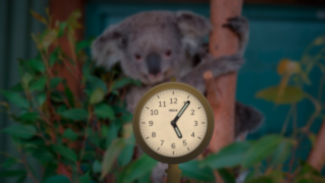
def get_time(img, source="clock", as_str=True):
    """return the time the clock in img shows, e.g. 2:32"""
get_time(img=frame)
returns 5:06
